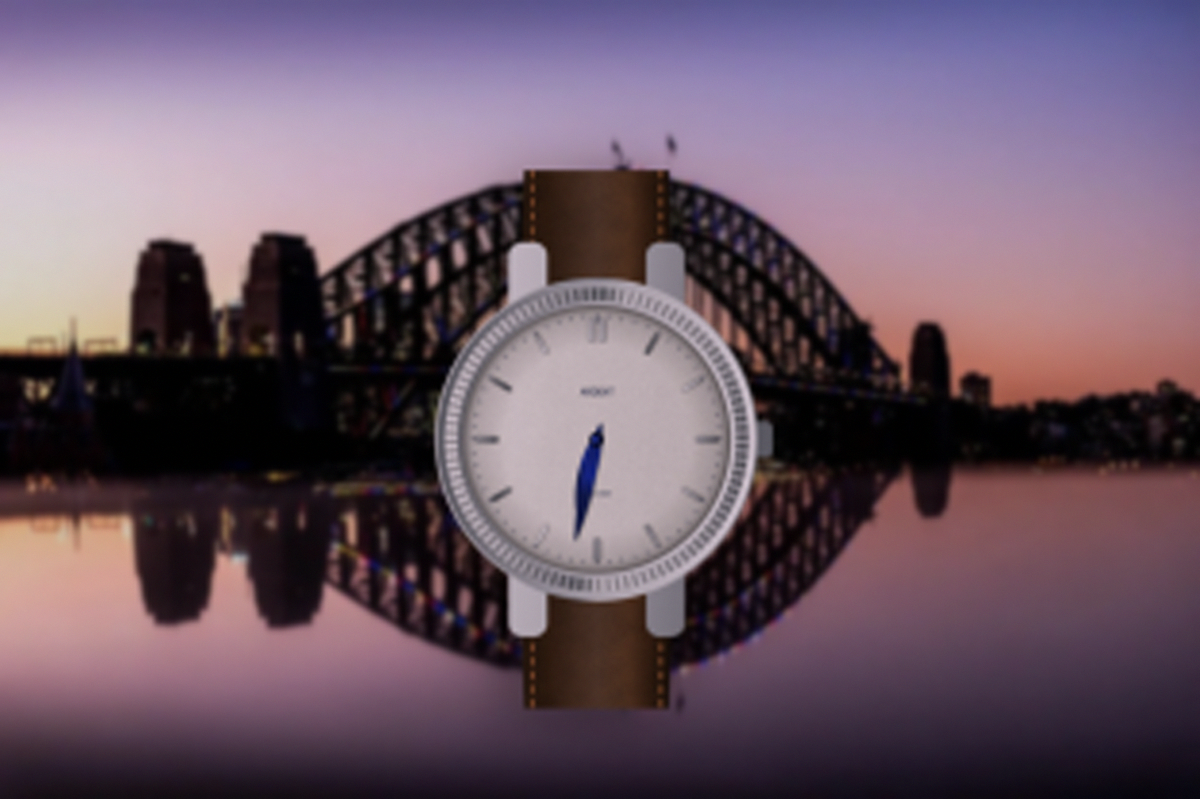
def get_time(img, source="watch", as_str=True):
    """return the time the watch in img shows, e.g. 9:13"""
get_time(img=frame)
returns 6:32
